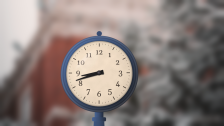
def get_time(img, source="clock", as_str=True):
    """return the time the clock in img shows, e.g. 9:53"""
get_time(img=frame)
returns 8:42
